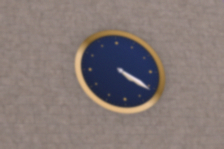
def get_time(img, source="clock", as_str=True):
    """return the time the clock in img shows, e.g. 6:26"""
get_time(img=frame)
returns 4:21
